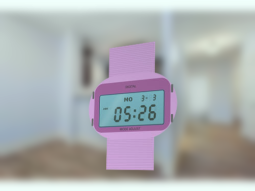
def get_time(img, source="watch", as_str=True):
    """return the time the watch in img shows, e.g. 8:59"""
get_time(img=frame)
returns 5:26
